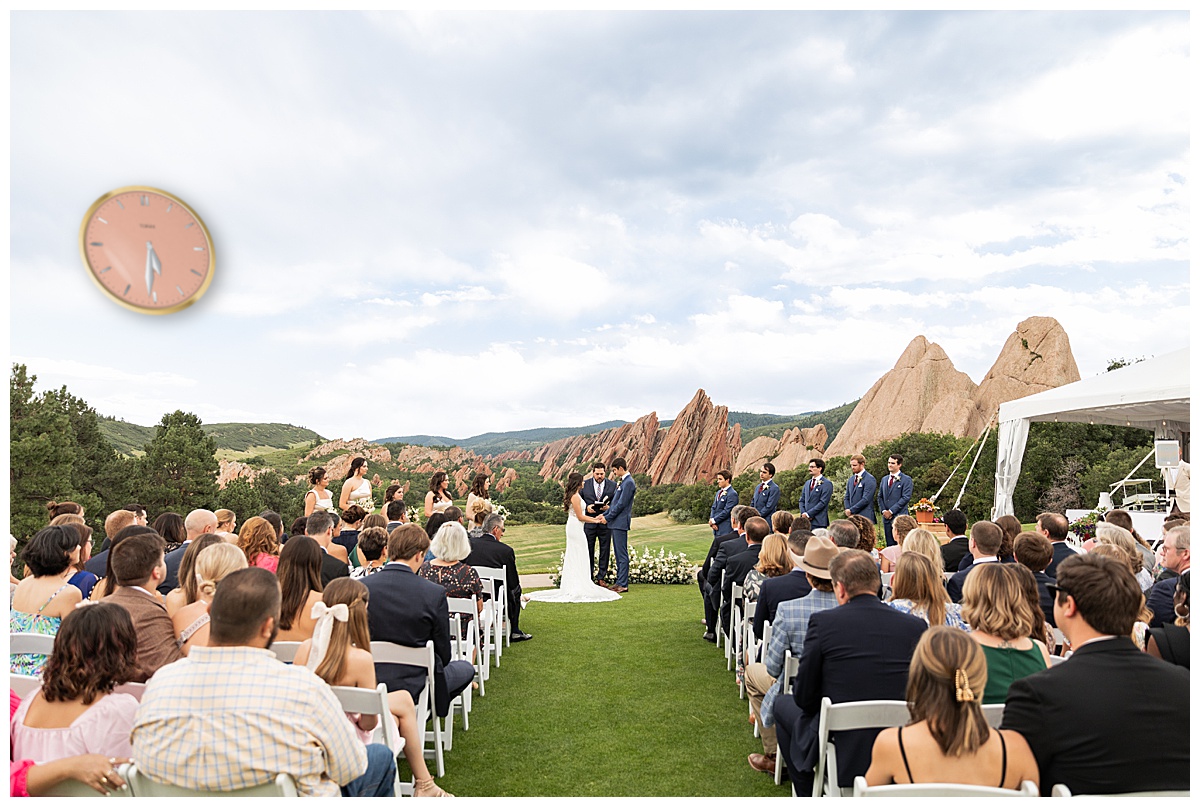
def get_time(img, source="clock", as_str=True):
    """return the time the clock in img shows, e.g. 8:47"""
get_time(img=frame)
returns 5:31
